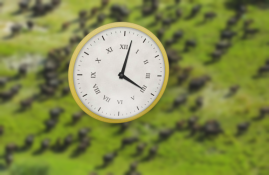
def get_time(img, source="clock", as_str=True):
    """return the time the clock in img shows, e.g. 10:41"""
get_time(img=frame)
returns 4:02
